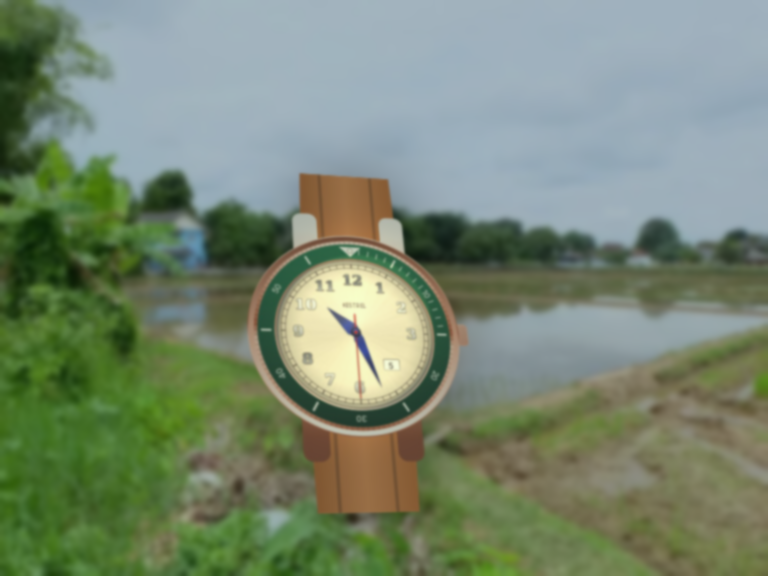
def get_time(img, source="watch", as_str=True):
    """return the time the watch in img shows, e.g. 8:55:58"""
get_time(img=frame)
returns 10:26:30
